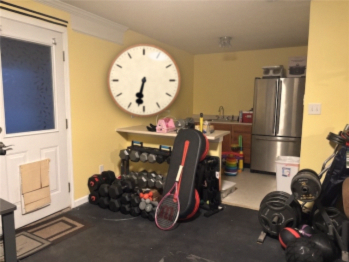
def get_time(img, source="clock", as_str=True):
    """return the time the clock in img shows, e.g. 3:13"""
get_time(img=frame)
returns 6:32
